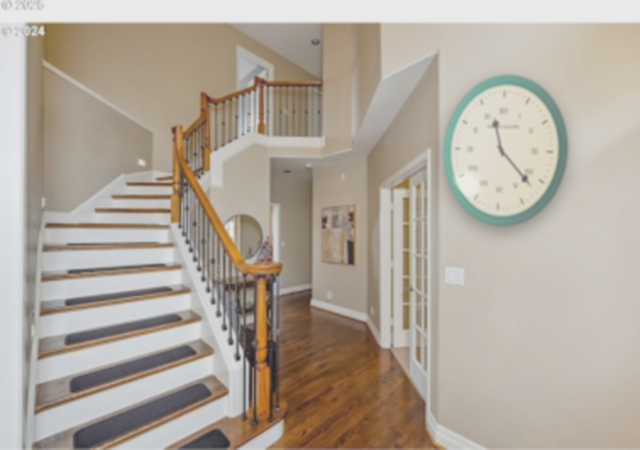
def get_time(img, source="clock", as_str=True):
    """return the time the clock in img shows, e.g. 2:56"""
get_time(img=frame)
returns 11:22
